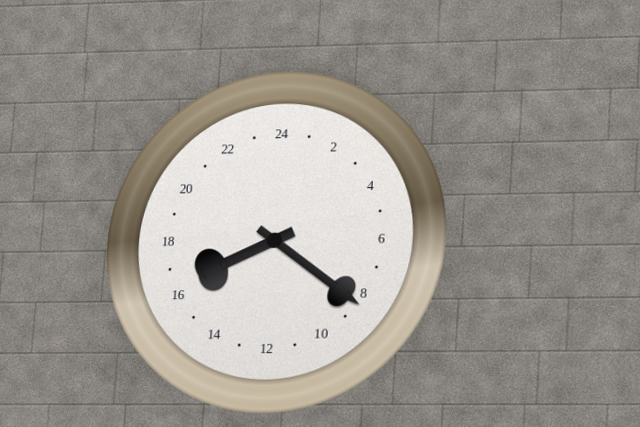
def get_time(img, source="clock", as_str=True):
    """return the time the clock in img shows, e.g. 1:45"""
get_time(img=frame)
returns 16:21
